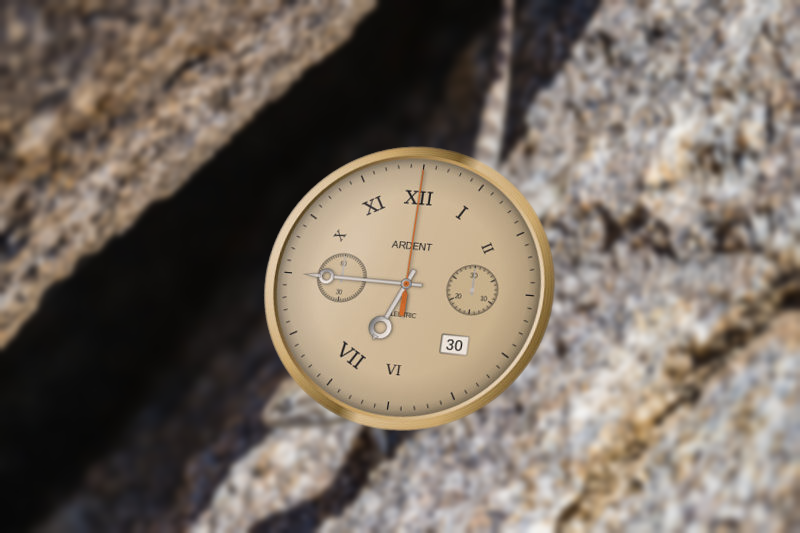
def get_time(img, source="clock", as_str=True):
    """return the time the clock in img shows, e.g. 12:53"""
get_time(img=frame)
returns 6:45
